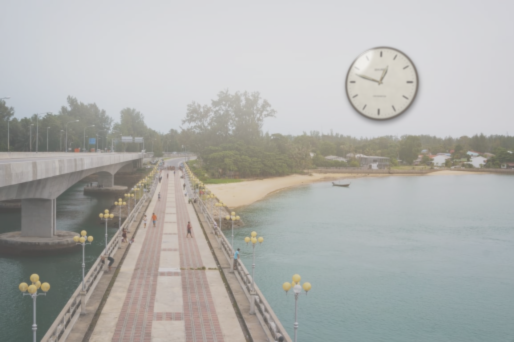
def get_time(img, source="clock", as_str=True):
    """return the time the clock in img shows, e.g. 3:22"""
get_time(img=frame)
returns 12:48
